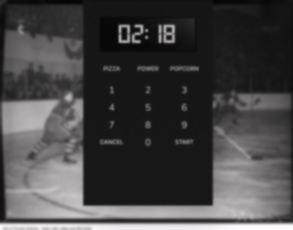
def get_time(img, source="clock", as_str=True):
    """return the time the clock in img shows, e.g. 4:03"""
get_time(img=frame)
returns 2:18
